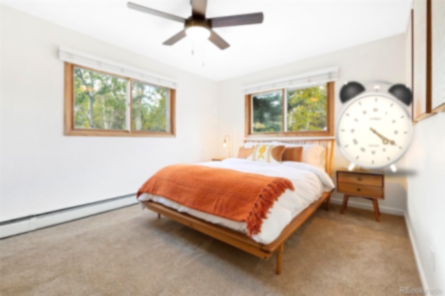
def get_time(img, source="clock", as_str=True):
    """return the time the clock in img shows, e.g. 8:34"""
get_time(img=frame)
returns 4:20
